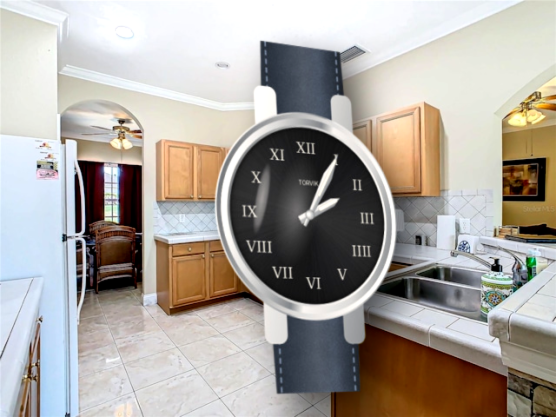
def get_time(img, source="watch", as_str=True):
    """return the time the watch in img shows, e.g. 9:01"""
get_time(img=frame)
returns 2:05
